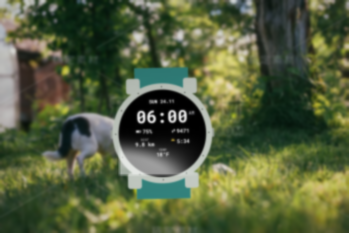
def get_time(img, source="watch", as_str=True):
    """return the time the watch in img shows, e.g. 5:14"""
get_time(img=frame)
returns 6:00
